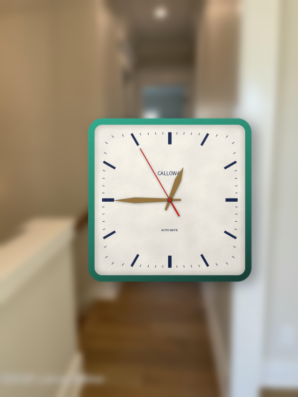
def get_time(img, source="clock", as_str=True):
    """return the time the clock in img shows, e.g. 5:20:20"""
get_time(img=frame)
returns 12:44:55
